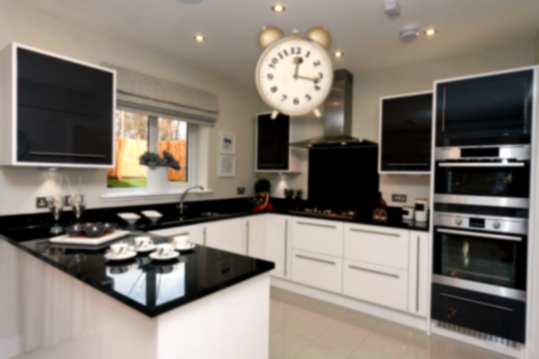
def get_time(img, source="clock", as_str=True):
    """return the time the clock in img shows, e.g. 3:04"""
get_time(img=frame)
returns 12:17
